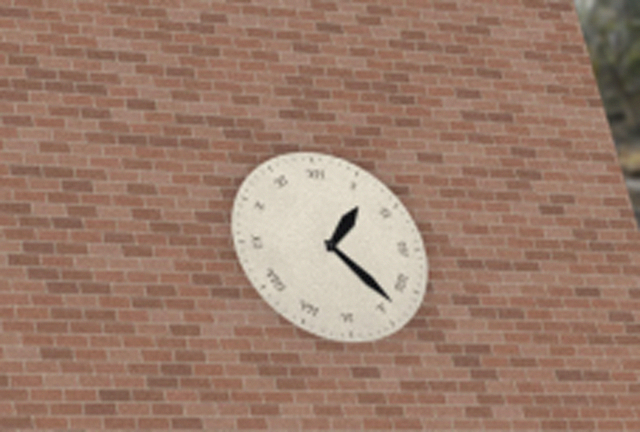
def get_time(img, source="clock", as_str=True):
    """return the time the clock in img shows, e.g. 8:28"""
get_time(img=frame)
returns 1:23
